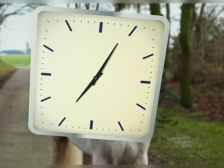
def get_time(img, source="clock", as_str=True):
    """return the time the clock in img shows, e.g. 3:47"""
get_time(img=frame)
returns 7:04
